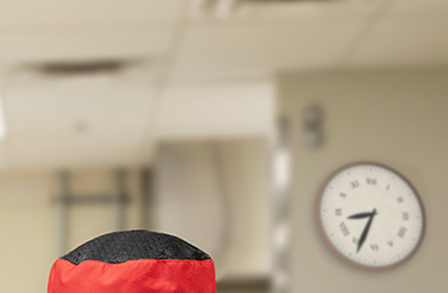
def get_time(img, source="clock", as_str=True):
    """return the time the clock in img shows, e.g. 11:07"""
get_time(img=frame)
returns 8:34
